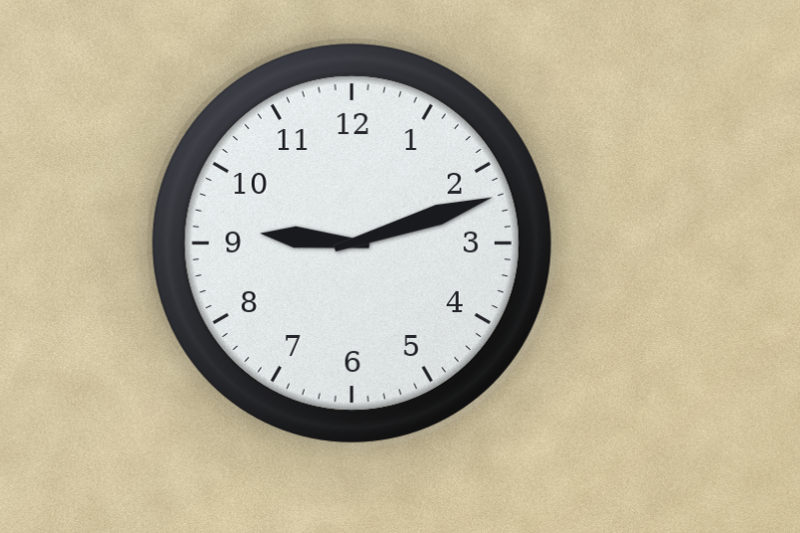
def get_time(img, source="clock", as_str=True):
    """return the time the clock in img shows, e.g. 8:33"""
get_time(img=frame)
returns 9:12
